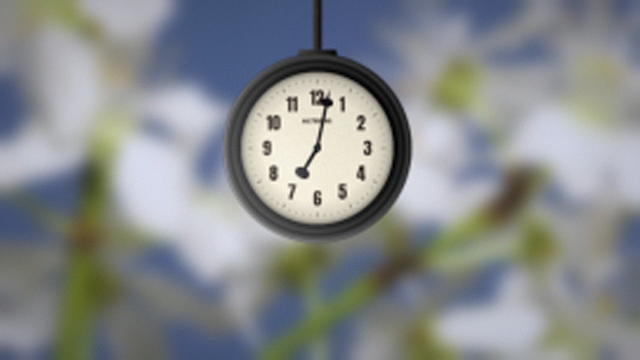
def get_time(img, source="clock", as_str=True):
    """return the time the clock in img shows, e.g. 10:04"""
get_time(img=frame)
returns 7:02
